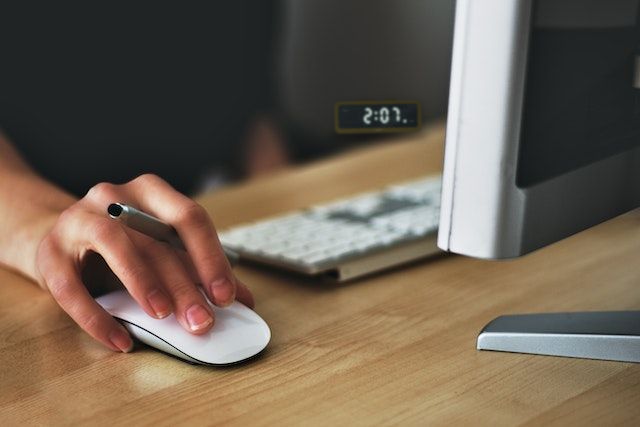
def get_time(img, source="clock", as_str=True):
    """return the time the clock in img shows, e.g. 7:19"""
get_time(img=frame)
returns 2:07
